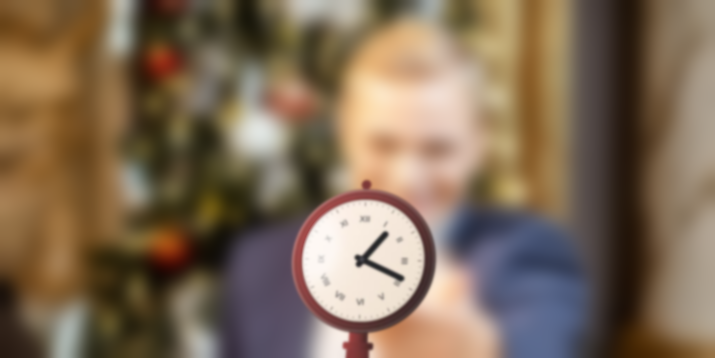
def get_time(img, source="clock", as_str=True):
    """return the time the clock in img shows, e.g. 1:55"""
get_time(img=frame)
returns 1:19
